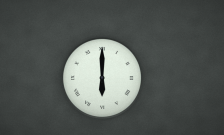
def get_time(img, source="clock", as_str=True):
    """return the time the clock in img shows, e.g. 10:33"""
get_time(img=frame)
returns 6:00
